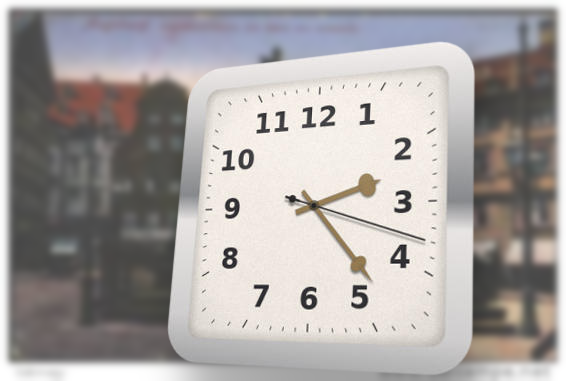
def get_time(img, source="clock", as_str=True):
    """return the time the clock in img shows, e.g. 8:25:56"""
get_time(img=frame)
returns 2:23:18
